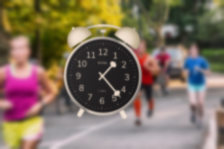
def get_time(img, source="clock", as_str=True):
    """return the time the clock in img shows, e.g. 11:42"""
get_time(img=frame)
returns 1:23
